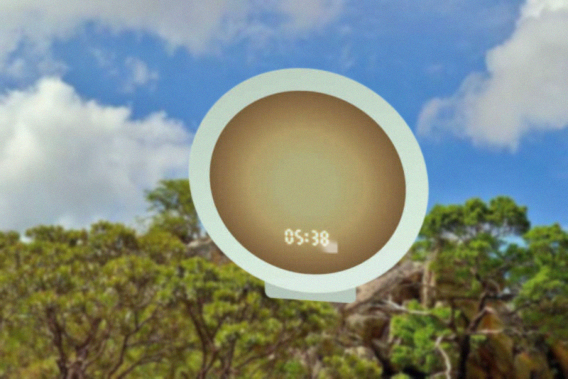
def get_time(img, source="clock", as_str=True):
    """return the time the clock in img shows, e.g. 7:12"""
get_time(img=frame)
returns 5:38
